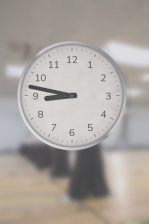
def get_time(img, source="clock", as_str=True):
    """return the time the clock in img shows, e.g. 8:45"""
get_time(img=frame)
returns 8:47
